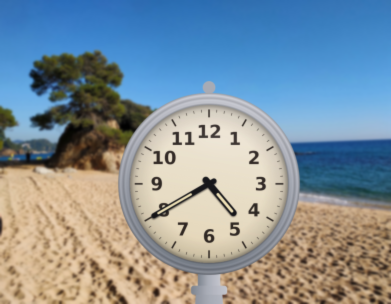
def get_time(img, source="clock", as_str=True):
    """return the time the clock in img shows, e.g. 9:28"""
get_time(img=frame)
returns 4:40
